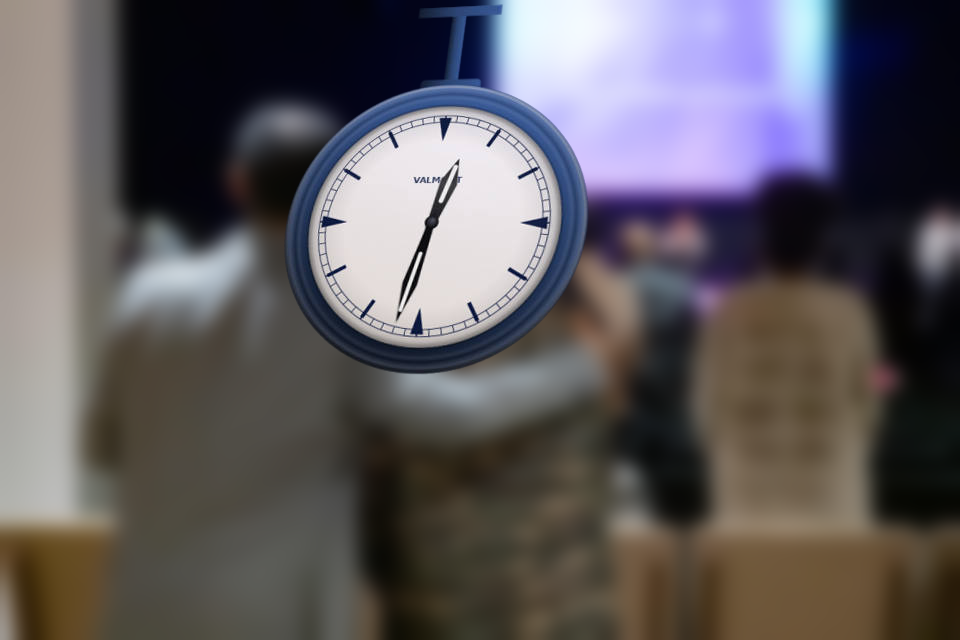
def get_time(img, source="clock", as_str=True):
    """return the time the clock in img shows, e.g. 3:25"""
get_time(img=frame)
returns 12:32
